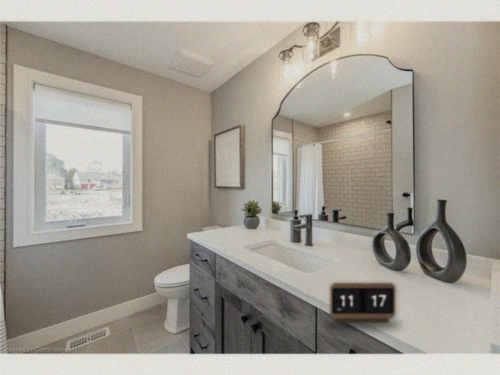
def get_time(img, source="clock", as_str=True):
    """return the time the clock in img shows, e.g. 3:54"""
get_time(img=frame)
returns 11:17
